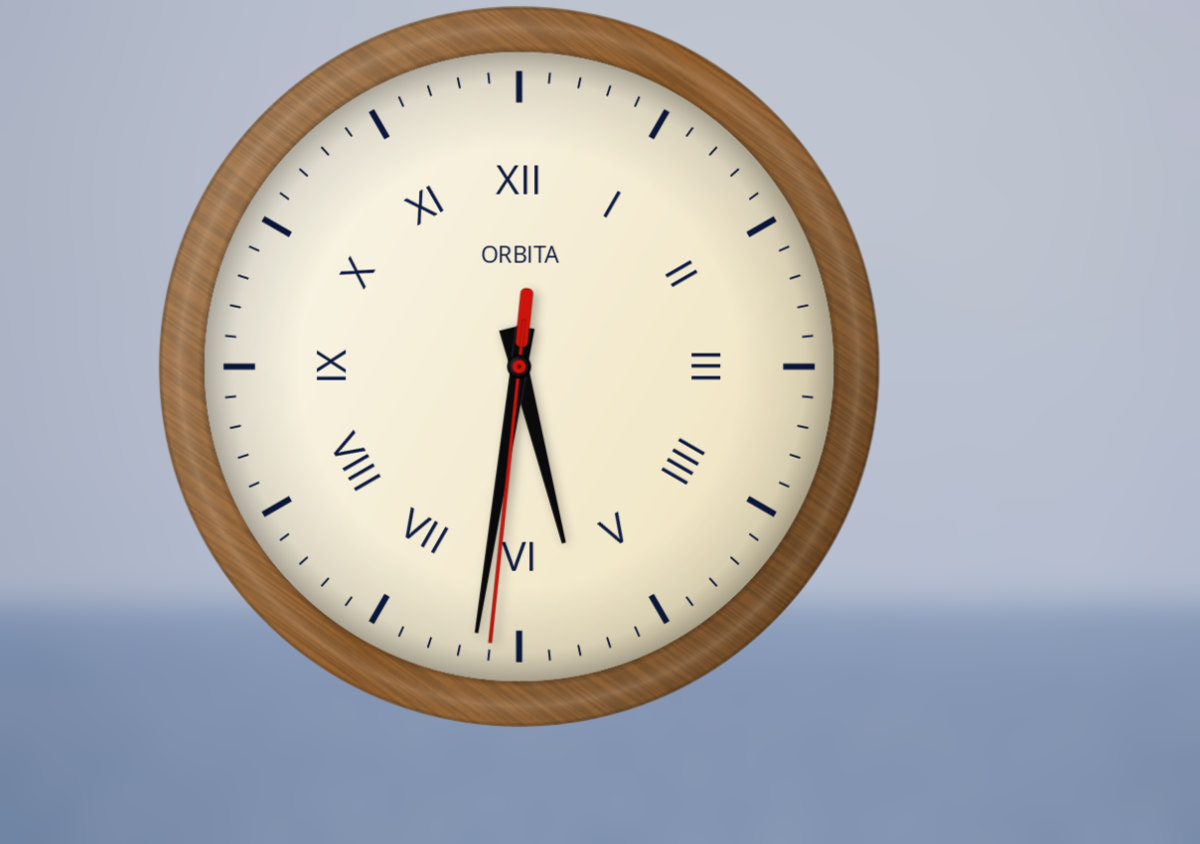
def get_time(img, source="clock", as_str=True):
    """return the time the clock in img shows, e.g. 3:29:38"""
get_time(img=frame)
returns 5:31:31
